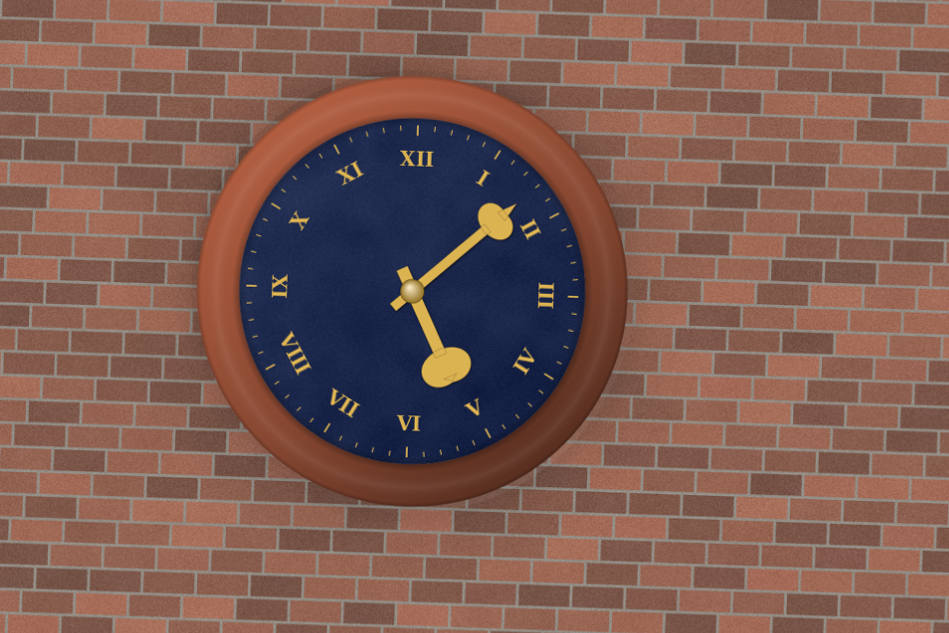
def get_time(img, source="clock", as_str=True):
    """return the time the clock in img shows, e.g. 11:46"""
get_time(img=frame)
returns 5:08
